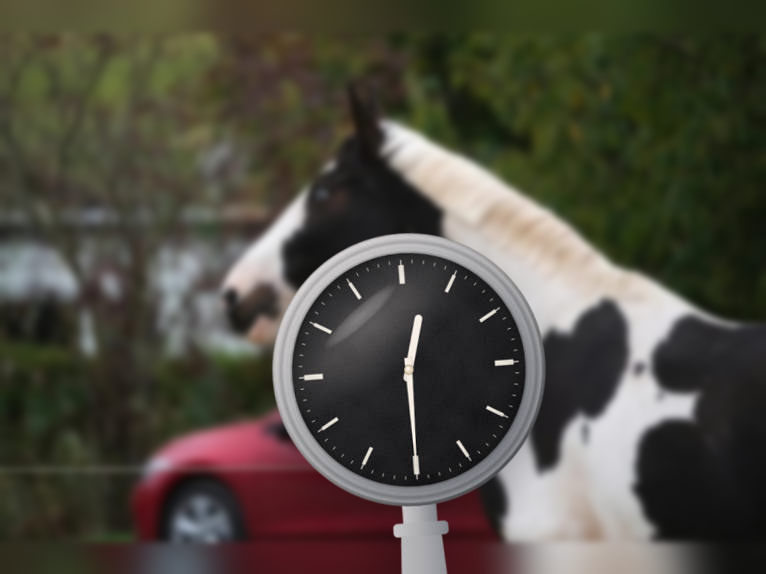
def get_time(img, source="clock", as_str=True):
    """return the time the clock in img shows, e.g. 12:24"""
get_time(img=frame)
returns 12:30
